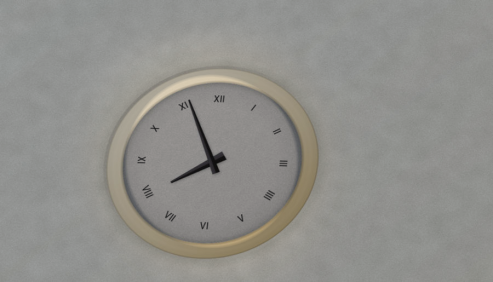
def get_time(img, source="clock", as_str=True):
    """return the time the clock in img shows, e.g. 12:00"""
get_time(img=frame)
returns 7:56
